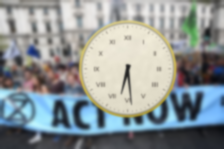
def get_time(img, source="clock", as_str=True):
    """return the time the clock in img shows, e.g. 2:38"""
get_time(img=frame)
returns 6:29
